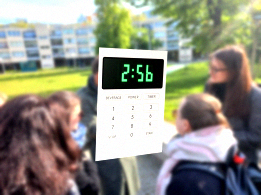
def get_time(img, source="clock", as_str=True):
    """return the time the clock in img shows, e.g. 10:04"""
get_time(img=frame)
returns 2:56
